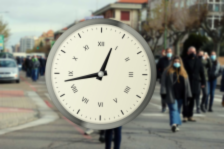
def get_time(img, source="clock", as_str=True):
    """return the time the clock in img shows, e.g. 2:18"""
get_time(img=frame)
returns 12:43
